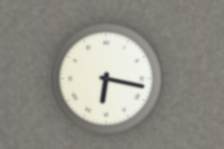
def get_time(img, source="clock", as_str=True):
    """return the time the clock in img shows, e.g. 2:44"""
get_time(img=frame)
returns 6:17
